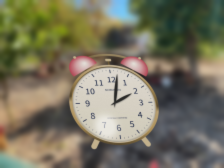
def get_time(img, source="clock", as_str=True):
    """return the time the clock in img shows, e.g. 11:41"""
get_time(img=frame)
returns 2:02
